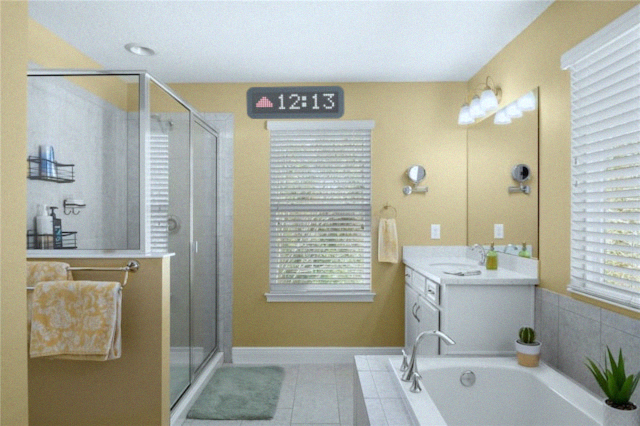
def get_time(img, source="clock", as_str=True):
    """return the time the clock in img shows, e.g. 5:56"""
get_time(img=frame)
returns 12:13
